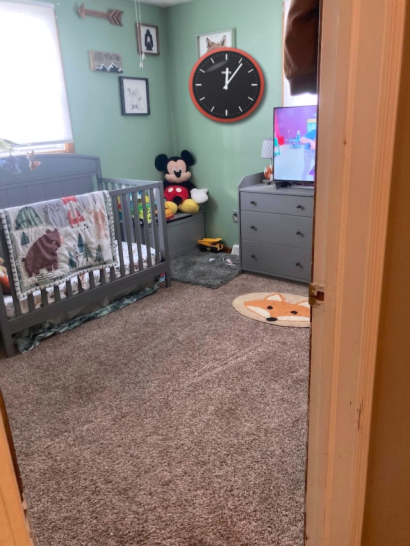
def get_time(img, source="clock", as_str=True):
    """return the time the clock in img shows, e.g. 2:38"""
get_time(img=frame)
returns 12:06
